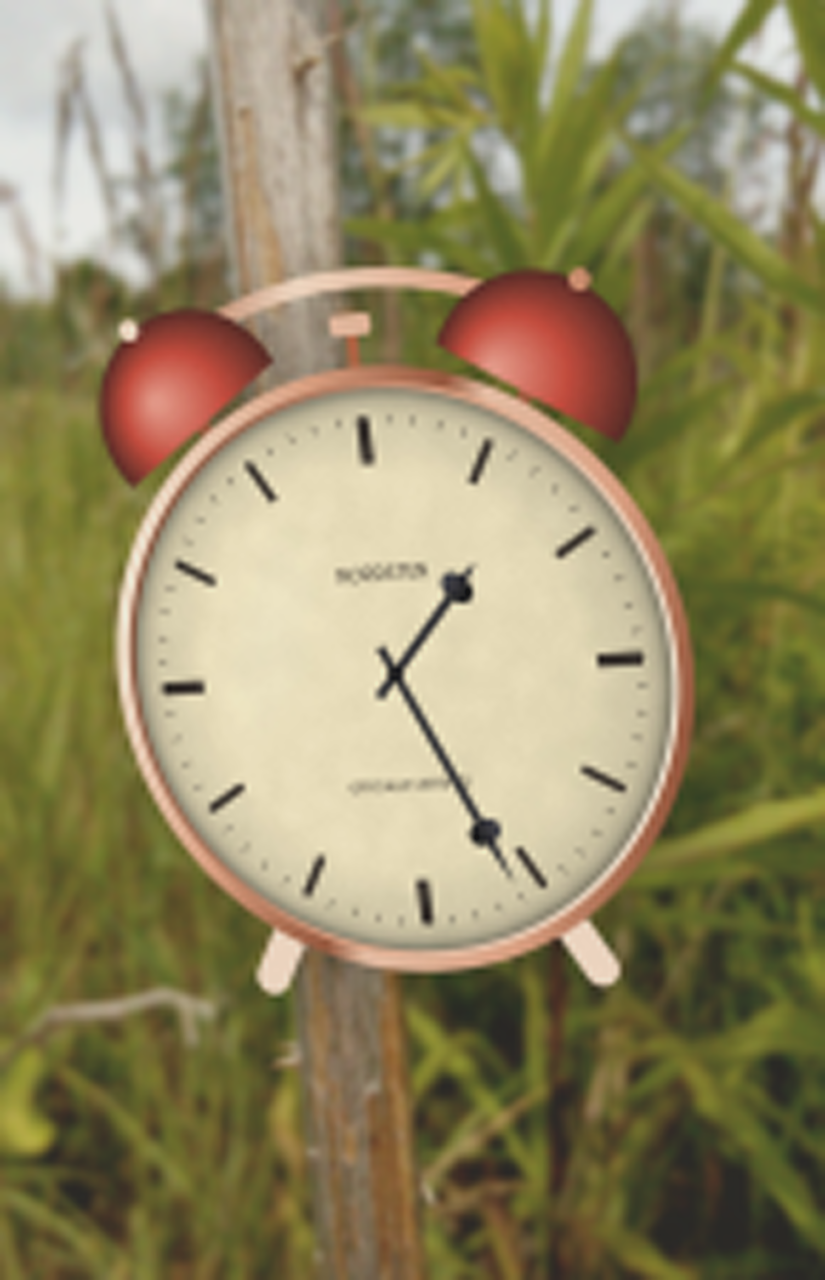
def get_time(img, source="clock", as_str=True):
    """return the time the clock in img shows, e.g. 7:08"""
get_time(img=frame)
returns 1:26
